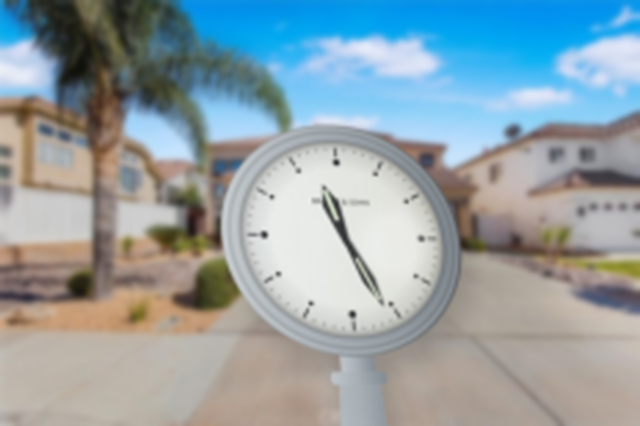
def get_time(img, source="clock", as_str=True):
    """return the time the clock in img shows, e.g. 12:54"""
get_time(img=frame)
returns 11:26
